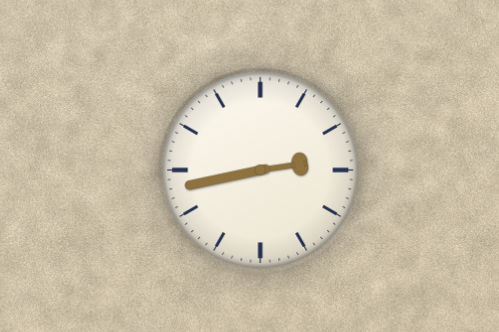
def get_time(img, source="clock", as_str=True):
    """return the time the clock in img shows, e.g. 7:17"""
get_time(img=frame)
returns 2:43
